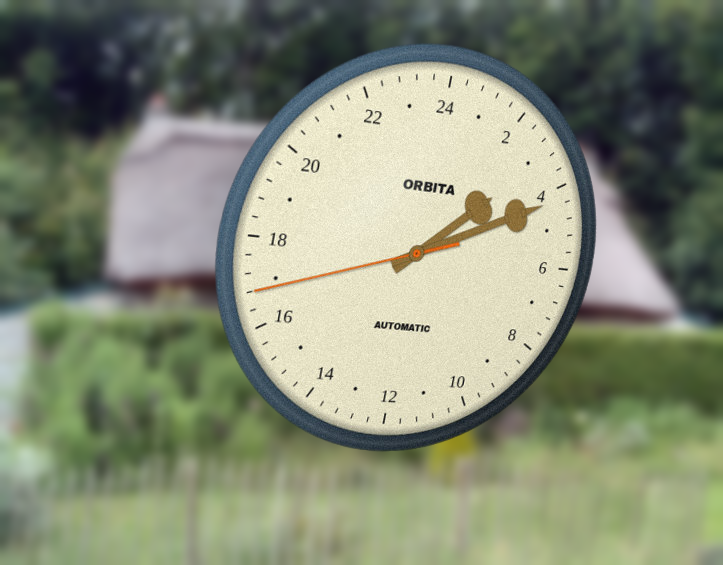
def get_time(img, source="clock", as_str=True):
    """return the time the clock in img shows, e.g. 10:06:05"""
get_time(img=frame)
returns 3:10:42
